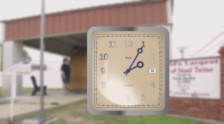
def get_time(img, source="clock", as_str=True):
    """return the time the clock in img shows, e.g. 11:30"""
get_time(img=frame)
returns 2:05
